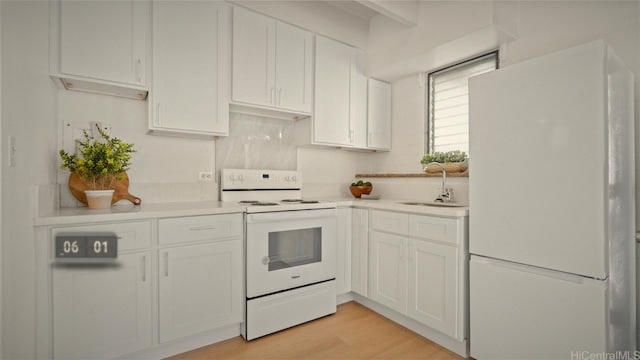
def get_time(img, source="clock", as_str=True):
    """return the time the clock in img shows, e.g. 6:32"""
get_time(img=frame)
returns 6:01
